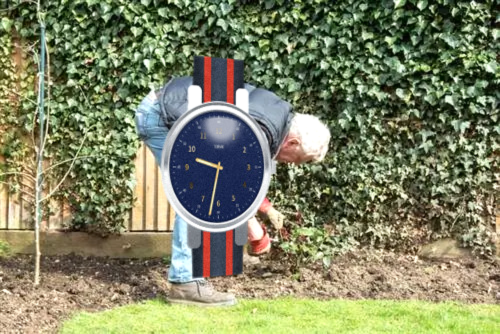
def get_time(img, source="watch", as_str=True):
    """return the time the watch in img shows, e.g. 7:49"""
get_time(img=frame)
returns 9:32
